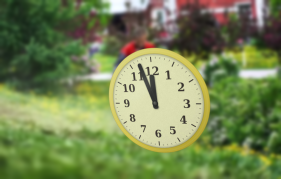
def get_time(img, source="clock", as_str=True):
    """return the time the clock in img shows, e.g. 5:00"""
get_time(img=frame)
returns 11:57
